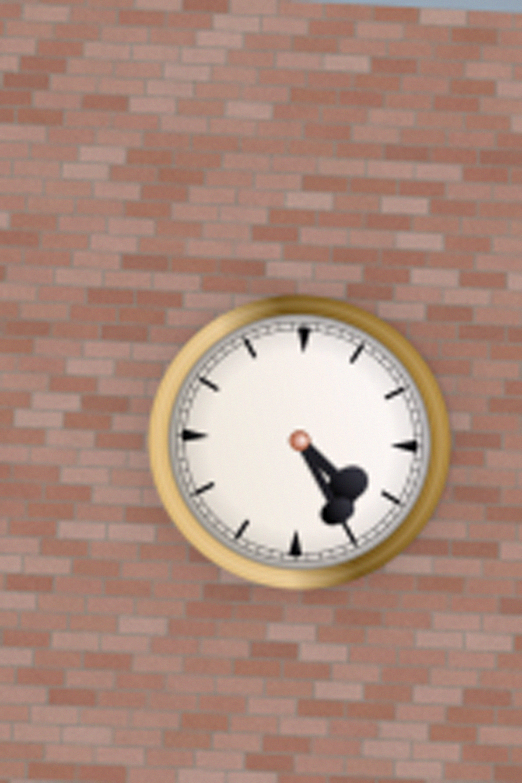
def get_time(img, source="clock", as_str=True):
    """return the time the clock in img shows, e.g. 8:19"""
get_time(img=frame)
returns 4:25
